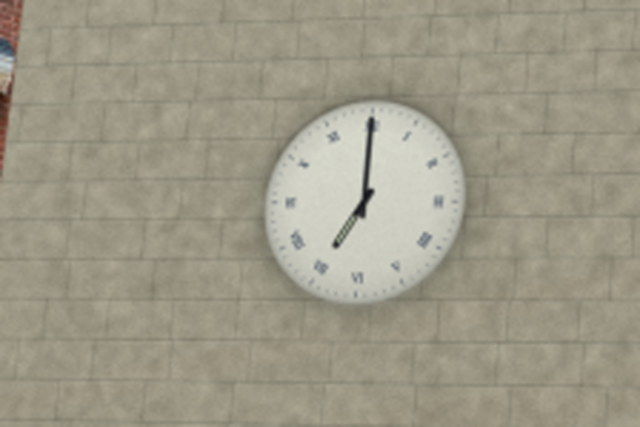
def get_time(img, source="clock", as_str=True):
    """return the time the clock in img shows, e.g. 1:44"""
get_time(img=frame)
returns 7:00
